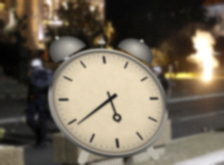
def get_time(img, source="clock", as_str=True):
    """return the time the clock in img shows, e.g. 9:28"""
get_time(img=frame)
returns 5:39
